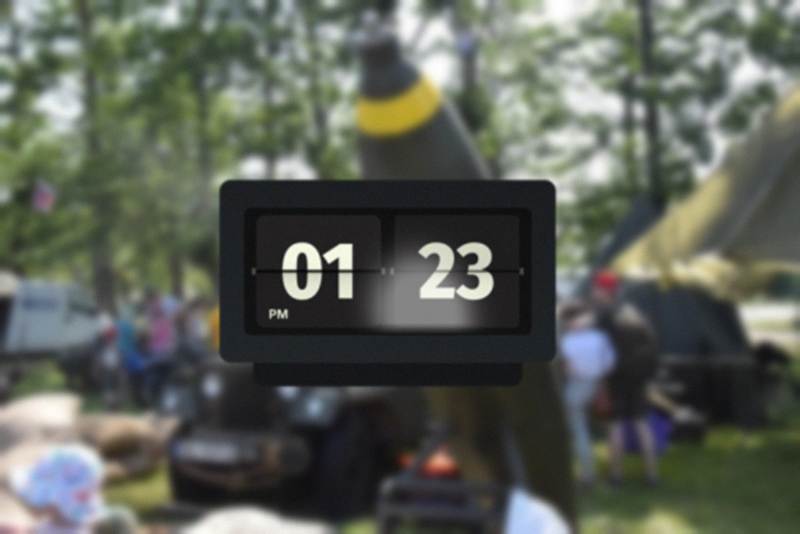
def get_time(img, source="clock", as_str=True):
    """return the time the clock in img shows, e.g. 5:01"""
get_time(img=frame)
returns 1:23
